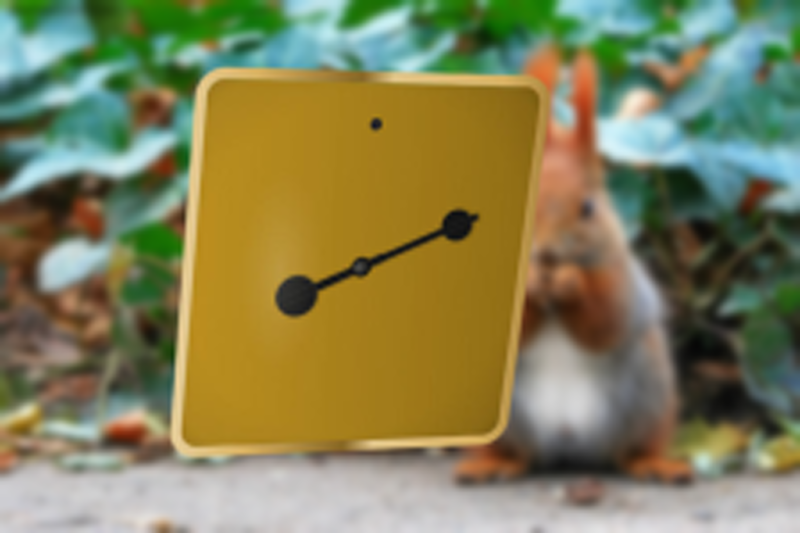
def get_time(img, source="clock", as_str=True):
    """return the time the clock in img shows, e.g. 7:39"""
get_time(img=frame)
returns 8:11
